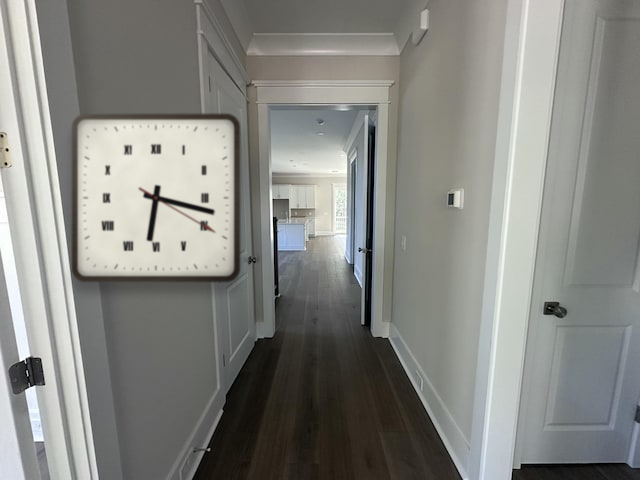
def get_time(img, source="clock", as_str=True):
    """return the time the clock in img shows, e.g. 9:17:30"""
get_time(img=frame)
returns 6:17:20
